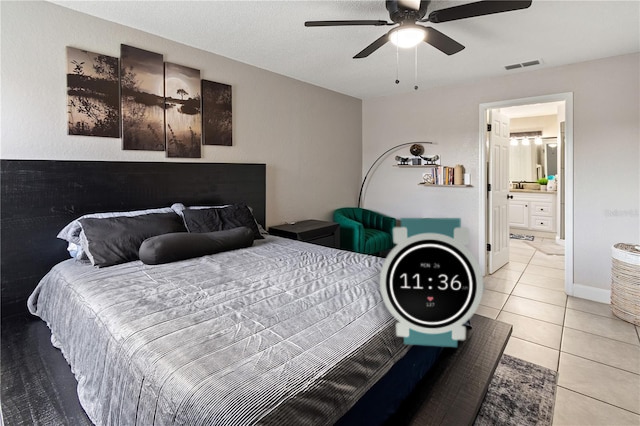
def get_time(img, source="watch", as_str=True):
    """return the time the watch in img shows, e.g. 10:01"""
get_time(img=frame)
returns 11:36
